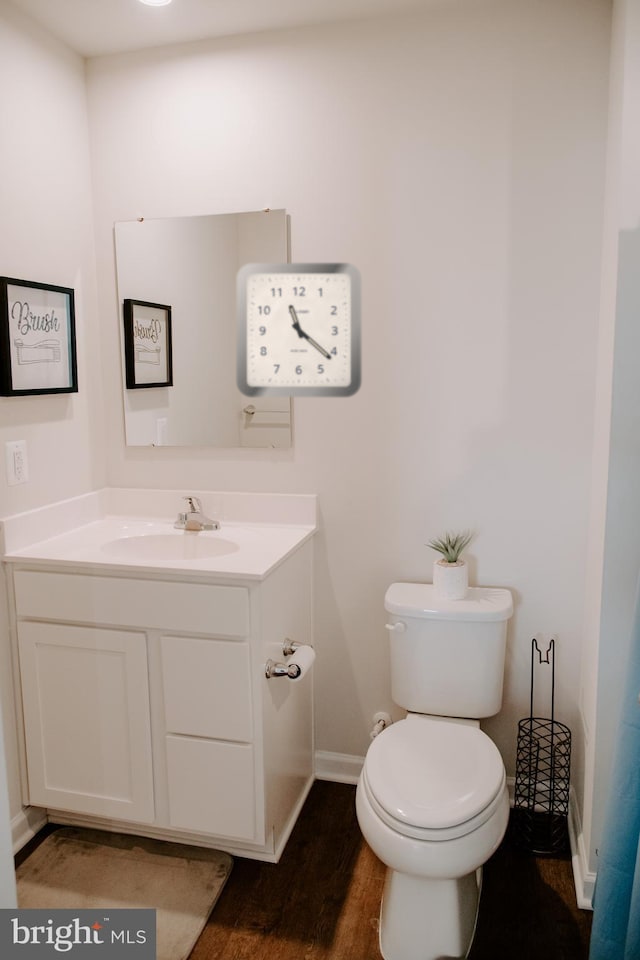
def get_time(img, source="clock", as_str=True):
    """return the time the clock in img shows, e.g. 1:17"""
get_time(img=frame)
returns 11:22
